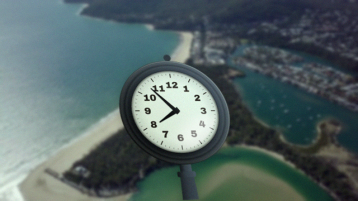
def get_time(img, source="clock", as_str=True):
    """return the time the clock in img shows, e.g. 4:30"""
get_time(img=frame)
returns 7:53
